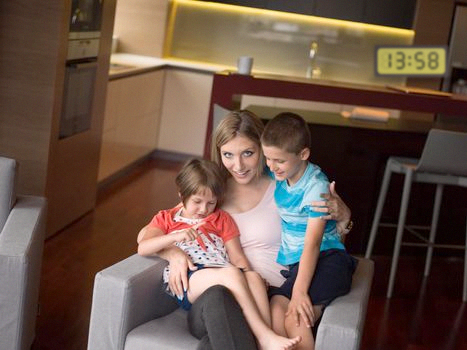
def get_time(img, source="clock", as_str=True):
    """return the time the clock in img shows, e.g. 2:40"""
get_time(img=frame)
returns 13:58
